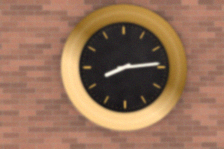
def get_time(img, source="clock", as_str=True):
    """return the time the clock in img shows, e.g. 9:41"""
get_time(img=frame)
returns 8:14
